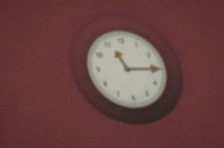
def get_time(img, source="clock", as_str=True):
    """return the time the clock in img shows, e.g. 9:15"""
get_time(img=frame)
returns 11:15
